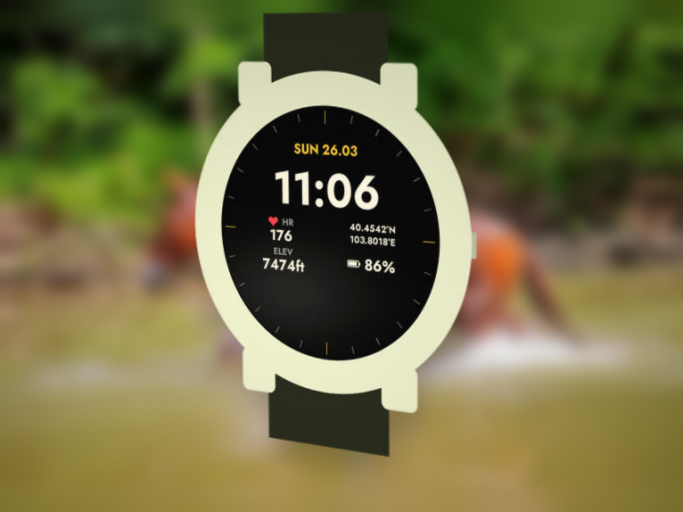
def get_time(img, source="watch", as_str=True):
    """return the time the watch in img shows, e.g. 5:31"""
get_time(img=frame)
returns 11:06
